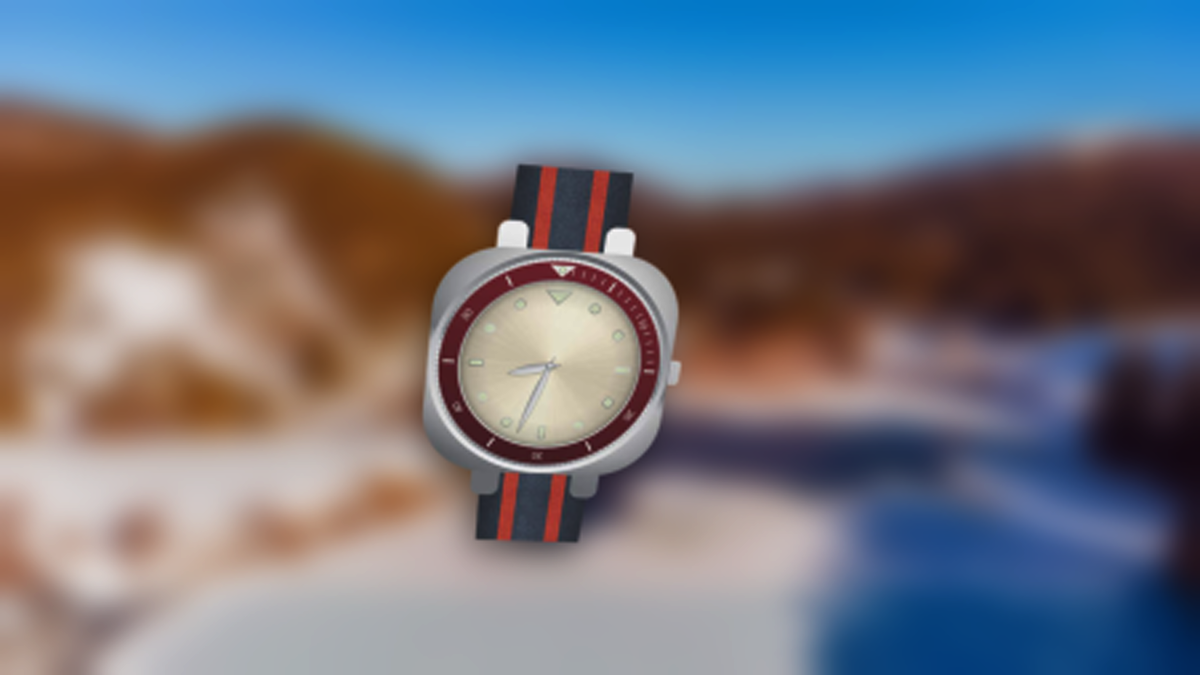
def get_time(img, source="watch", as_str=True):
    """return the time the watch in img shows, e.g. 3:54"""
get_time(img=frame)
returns 8:33
